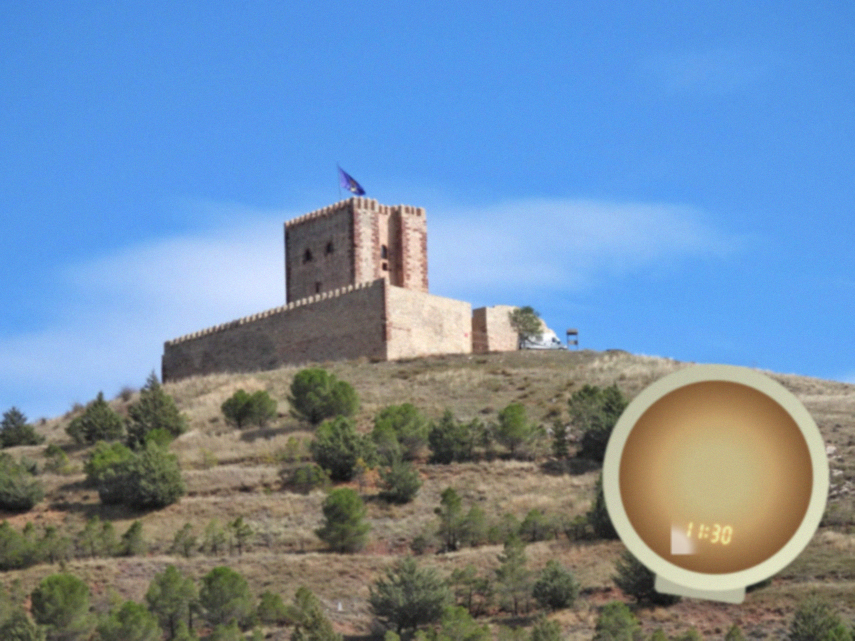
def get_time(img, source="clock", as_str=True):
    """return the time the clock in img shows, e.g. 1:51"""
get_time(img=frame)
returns 11:30
